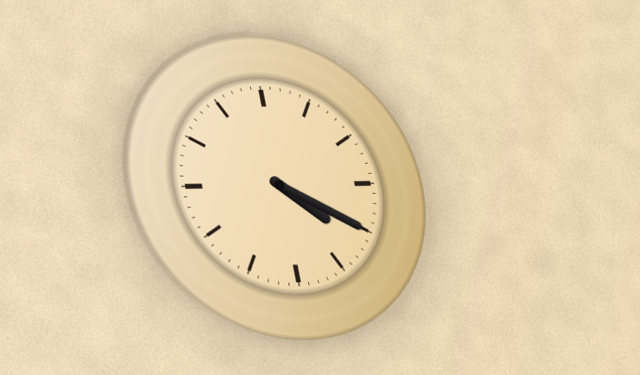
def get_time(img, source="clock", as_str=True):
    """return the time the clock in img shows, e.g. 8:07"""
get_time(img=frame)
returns 4:20
